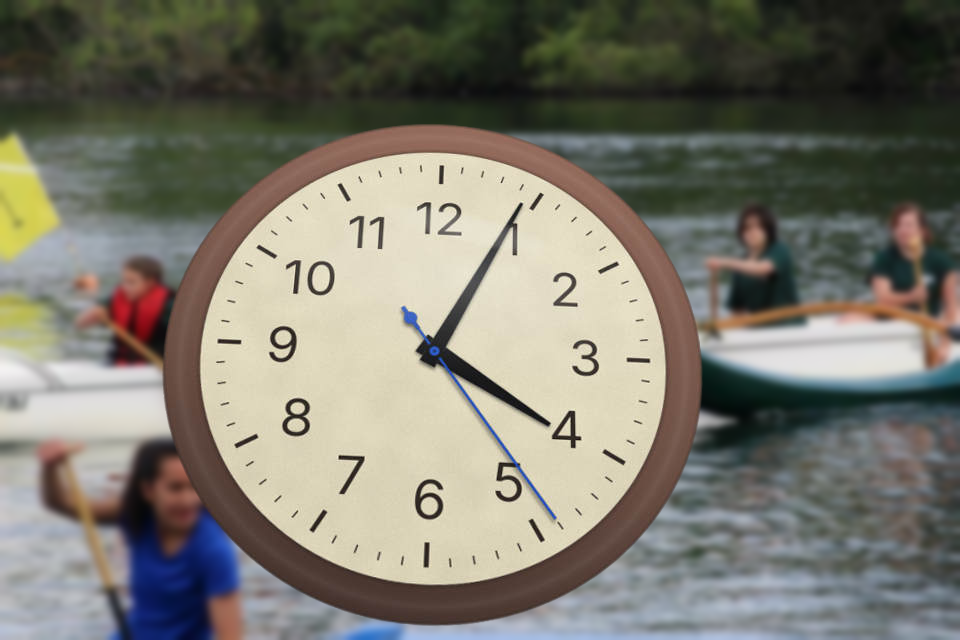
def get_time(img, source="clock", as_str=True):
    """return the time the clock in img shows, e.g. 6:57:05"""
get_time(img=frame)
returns 4:04:24
